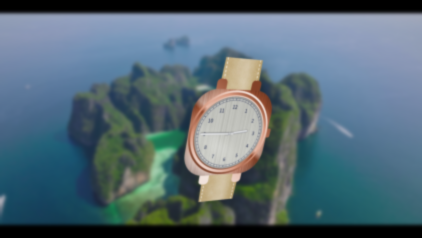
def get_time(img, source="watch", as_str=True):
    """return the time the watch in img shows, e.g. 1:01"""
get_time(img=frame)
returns 2:45
